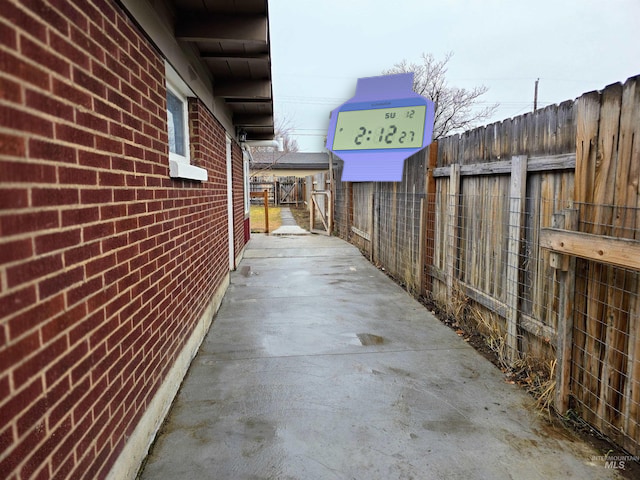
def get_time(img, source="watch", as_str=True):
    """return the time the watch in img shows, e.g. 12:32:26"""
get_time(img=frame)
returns 2:12:27
